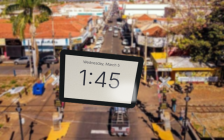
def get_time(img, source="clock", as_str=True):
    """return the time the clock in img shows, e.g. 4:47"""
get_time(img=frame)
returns 1:45
